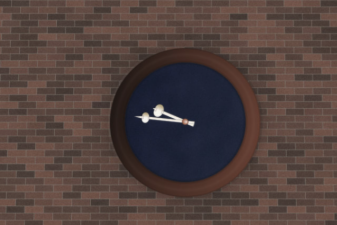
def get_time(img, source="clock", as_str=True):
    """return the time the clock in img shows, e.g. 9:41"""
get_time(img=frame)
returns 9:46
